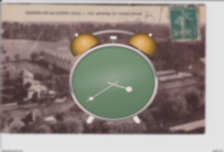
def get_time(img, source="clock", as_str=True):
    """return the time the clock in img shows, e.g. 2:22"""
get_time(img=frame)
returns 3:39
